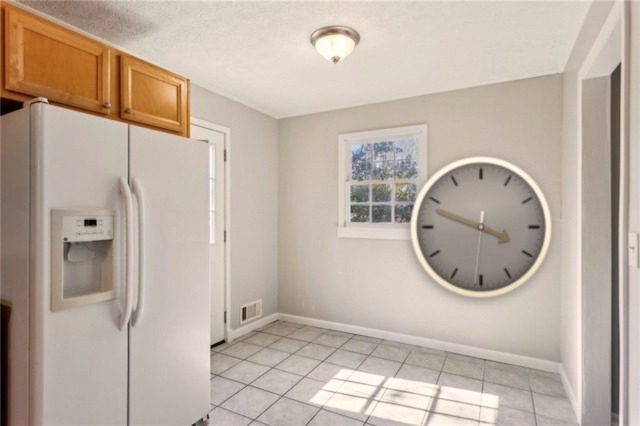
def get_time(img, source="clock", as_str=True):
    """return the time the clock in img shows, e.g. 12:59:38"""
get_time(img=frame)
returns 3:48:31
